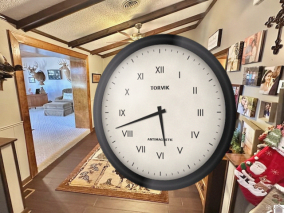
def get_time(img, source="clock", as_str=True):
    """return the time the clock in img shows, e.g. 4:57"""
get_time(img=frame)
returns 5:42
